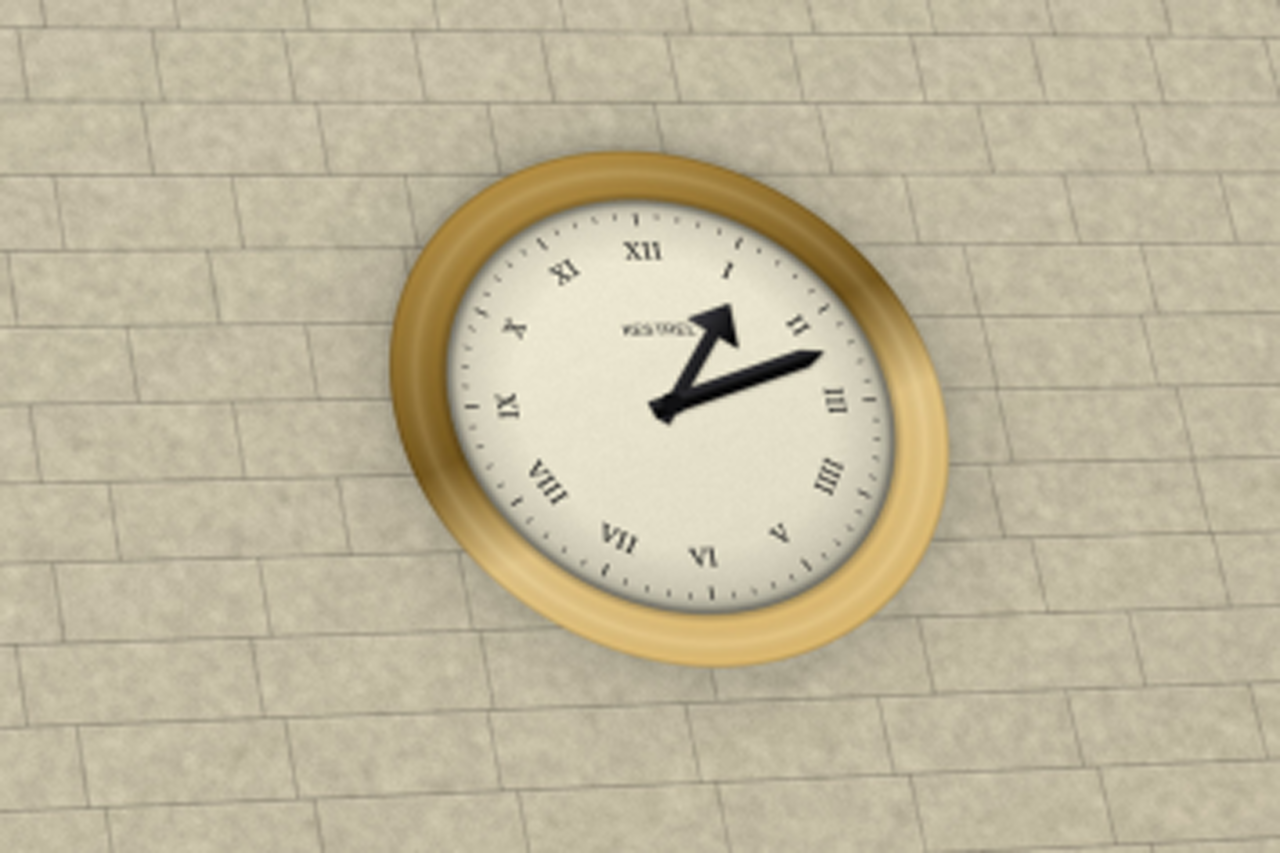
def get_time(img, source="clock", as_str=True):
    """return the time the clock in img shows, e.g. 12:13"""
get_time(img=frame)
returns 1:12
